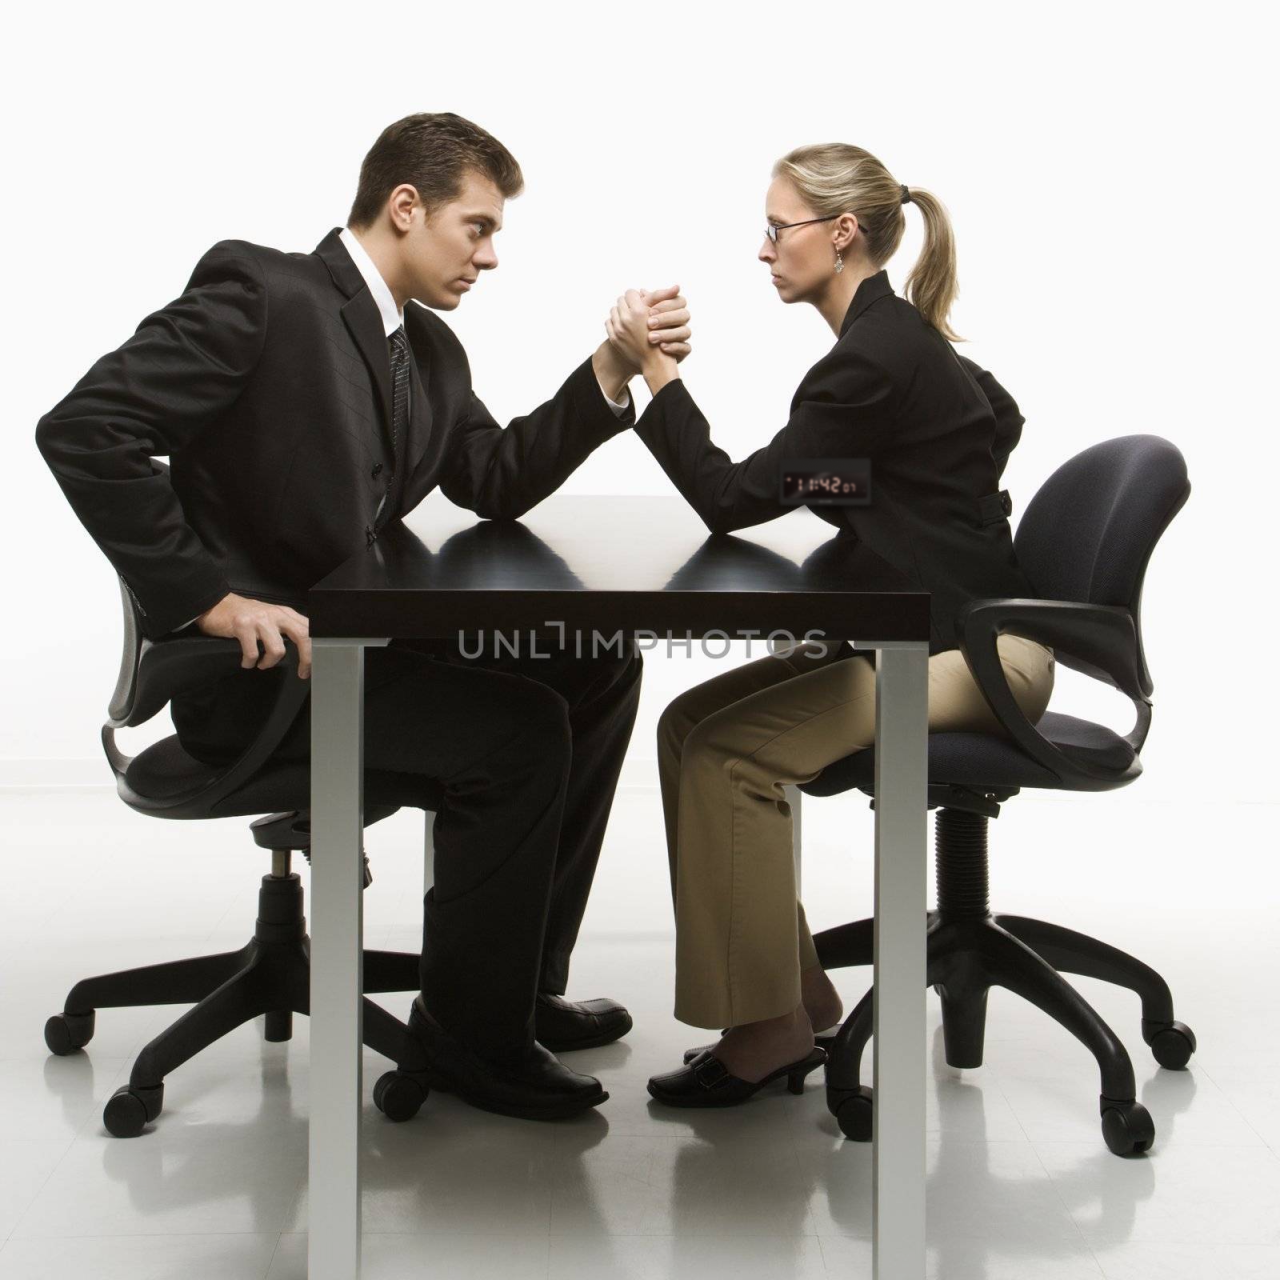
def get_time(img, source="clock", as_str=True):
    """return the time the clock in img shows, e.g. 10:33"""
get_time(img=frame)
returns 11:42
